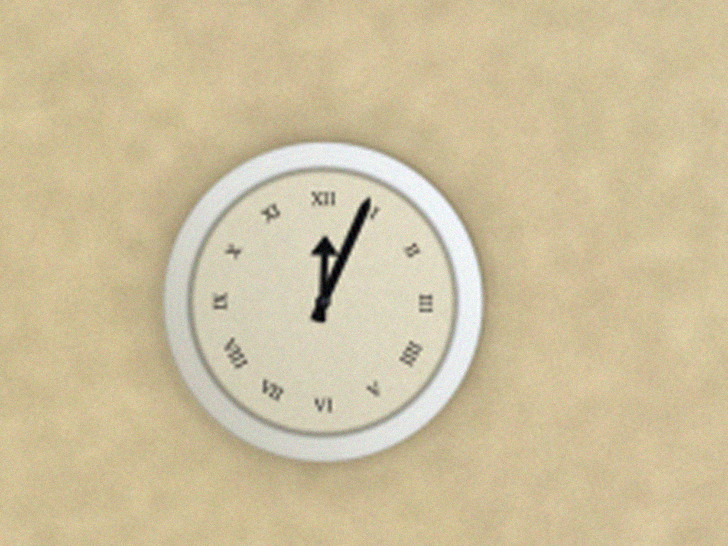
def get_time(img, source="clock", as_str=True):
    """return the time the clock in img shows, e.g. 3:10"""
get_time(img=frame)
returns 12:04
